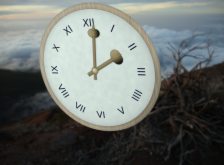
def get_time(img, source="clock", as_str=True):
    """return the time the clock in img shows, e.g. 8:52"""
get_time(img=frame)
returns 2:01
